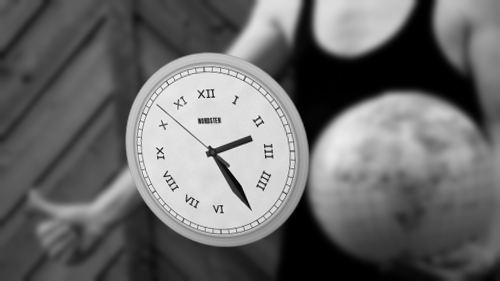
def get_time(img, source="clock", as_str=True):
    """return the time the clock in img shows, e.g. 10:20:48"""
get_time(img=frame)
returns 2:24:52
